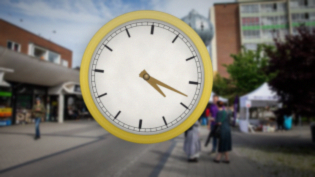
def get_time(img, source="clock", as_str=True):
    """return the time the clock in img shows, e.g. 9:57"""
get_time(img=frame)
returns 4:18
